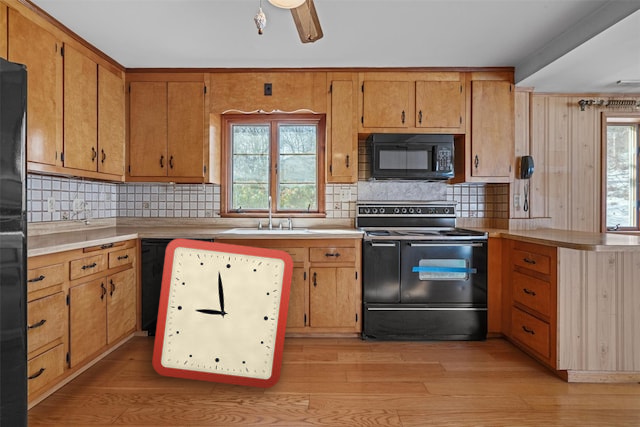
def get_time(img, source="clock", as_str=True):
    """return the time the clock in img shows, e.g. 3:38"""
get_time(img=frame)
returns 8:58
